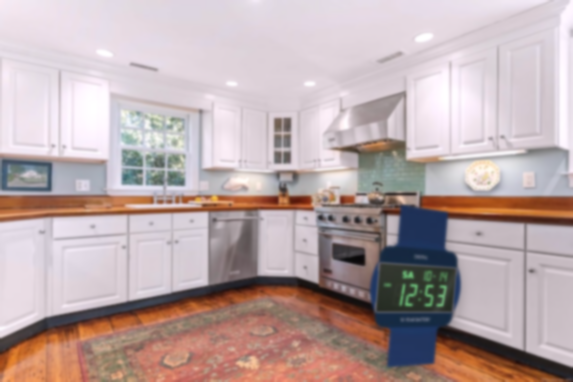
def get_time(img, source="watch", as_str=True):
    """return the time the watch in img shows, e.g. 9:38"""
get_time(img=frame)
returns 12:53
